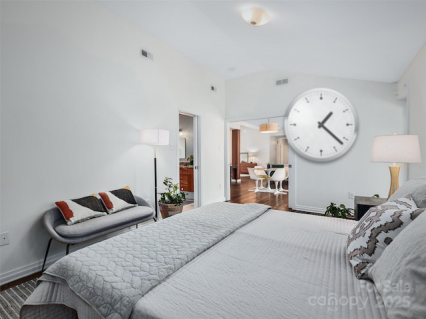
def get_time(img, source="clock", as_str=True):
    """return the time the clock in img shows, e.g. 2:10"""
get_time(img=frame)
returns 1:22
